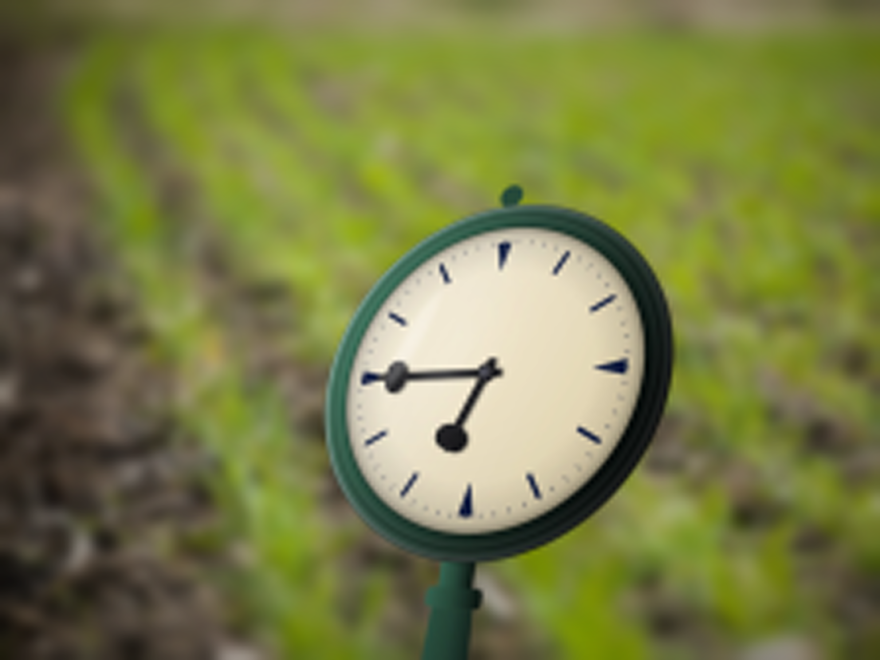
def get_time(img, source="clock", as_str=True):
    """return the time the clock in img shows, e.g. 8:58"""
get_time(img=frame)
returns 6:45
